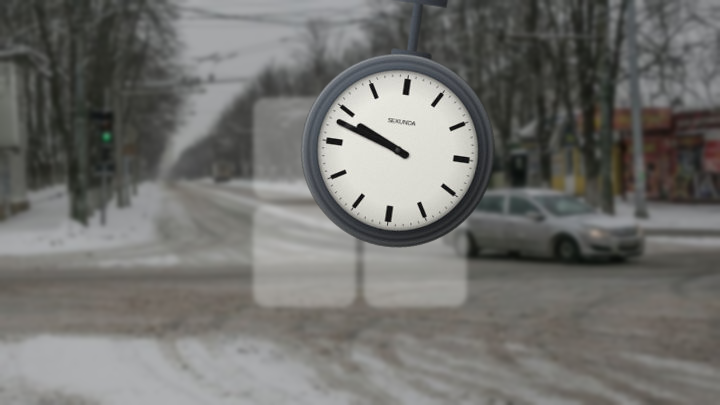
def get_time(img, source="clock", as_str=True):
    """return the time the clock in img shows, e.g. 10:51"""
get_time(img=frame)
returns 9:48
